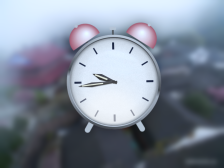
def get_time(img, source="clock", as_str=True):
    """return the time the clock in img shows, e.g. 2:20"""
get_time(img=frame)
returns 9:44
